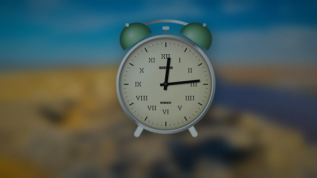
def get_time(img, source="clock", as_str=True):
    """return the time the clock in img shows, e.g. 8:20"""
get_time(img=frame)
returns 12:14
